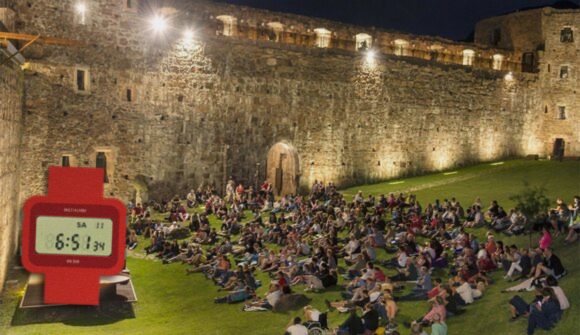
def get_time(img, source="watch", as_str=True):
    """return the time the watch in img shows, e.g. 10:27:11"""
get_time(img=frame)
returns 6:51:34
